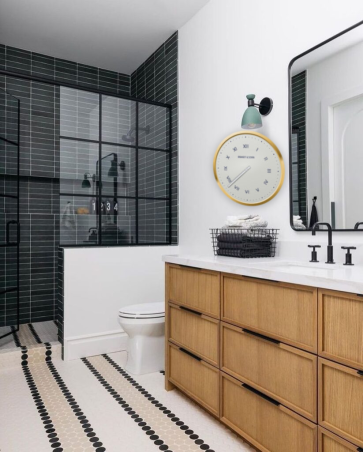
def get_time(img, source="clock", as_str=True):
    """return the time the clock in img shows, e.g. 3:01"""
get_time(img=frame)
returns 7:38
